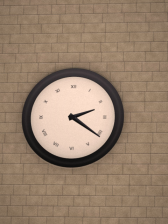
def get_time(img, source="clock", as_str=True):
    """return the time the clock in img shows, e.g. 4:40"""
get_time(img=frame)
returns 2:21
